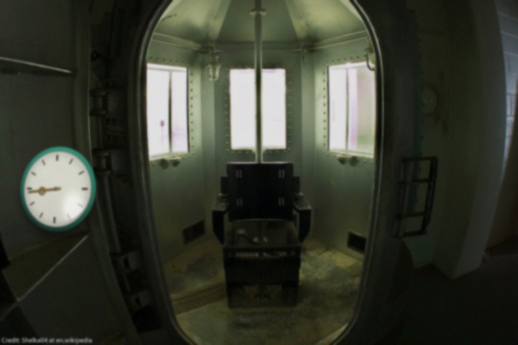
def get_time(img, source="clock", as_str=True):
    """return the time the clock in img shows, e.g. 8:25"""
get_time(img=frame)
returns 8:44
